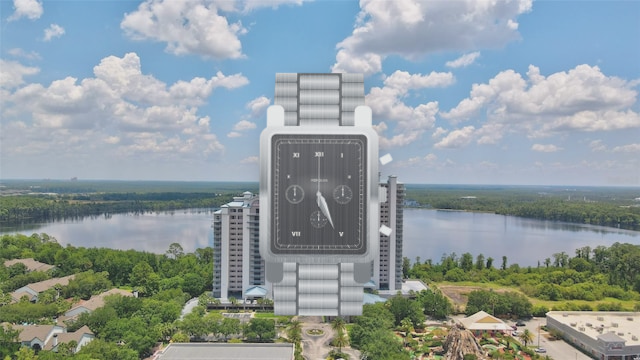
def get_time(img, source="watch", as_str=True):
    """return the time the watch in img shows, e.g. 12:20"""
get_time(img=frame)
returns 5:26
